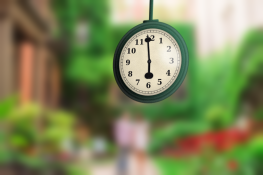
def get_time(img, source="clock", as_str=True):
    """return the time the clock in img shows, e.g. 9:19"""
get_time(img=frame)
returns 5:59
